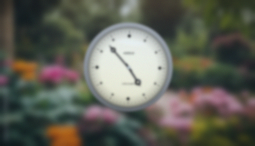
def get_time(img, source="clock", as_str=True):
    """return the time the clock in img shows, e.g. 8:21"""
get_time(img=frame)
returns 4:53
